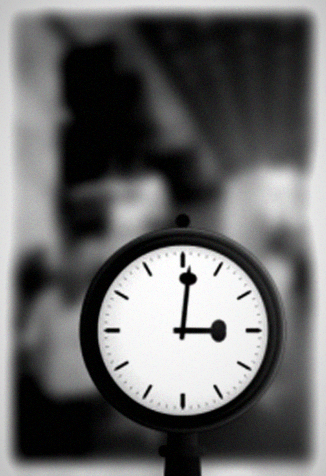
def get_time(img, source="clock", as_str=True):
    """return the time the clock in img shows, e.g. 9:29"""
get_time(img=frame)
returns 3:01
